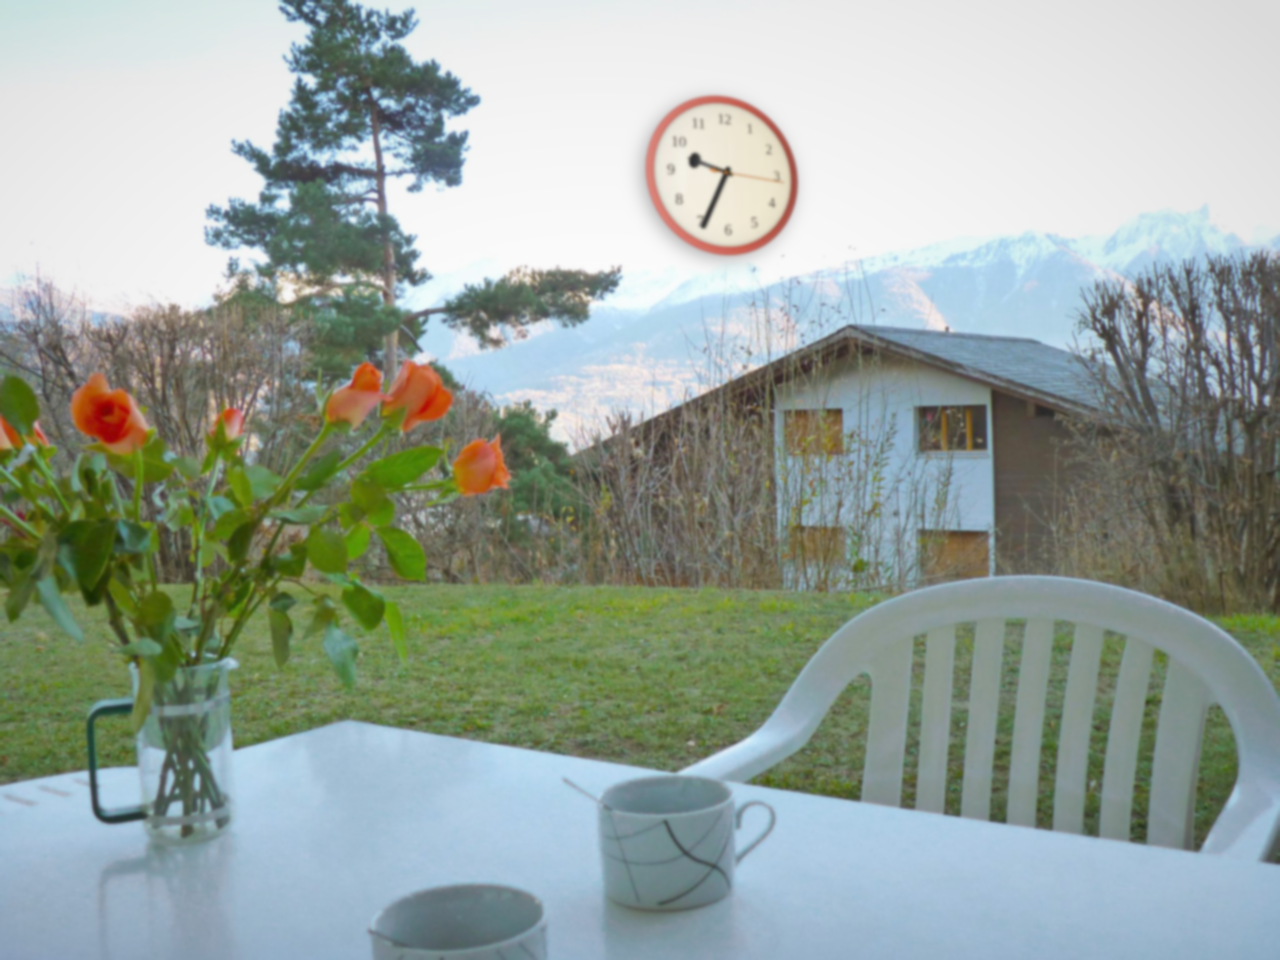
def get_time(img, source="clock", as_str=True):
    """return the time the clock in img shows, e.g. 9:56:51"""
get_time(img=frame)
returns 9:34:16
